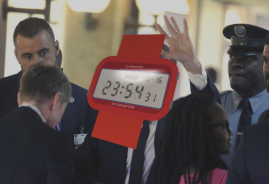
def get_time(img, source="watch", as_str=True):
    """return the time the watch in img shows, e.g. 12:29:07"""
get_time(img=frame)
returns 23:54:31
